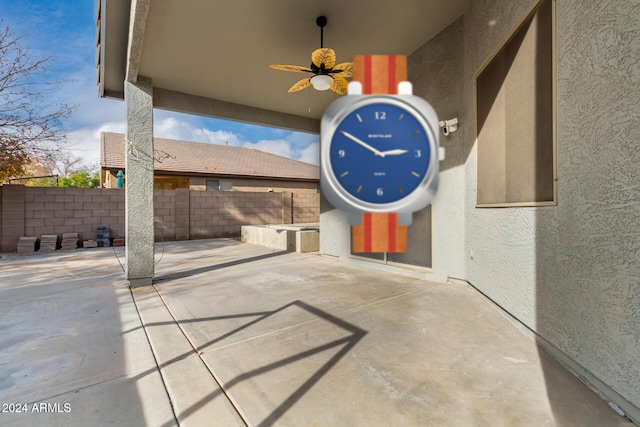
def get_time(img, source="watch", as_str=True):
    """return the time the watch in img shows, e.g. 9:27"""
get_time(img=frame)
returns 2:50
